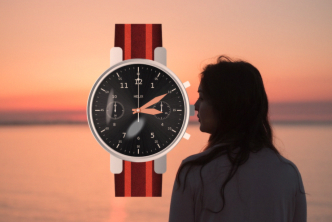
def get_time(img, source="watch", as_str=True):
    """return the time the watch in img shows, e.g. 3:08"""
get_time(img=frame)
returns 3:10
